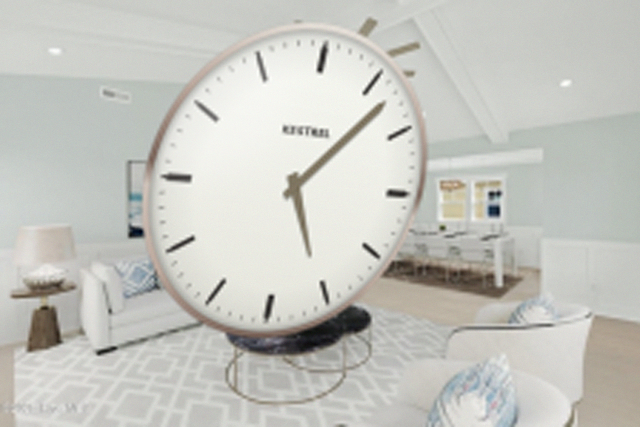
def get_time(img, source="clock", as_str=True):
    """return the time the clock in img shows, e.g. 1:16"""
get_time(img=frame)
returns 5:07
